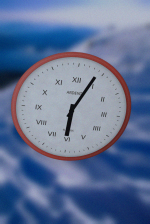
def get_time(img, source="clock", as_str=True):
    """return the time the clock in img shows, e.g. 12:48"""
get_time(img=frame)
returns 6:04
